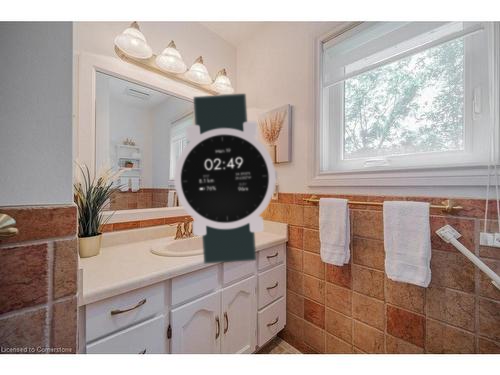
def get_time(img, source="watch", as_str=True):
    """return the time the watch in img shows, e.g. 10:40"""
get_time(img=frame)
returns 2:49
